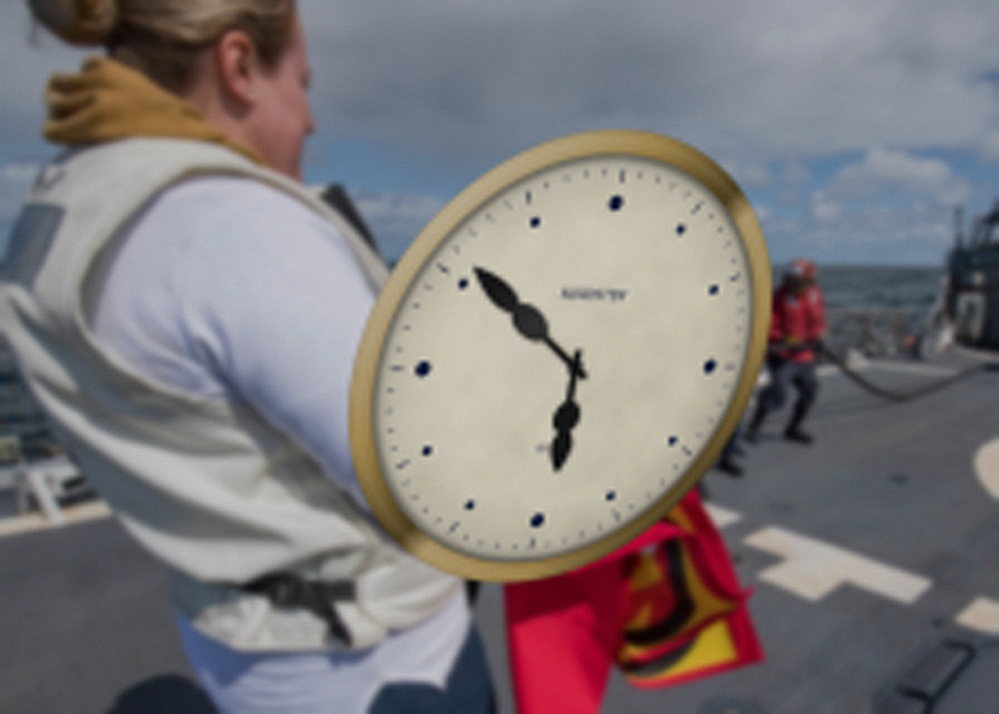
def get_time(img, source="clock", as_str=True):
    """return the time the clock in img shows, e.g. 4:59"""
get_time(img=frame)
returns 5:51
